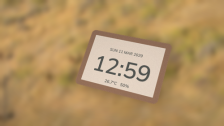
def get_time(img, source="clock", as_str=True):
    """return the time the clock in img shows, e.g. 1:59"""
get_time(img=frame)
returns 12:59
